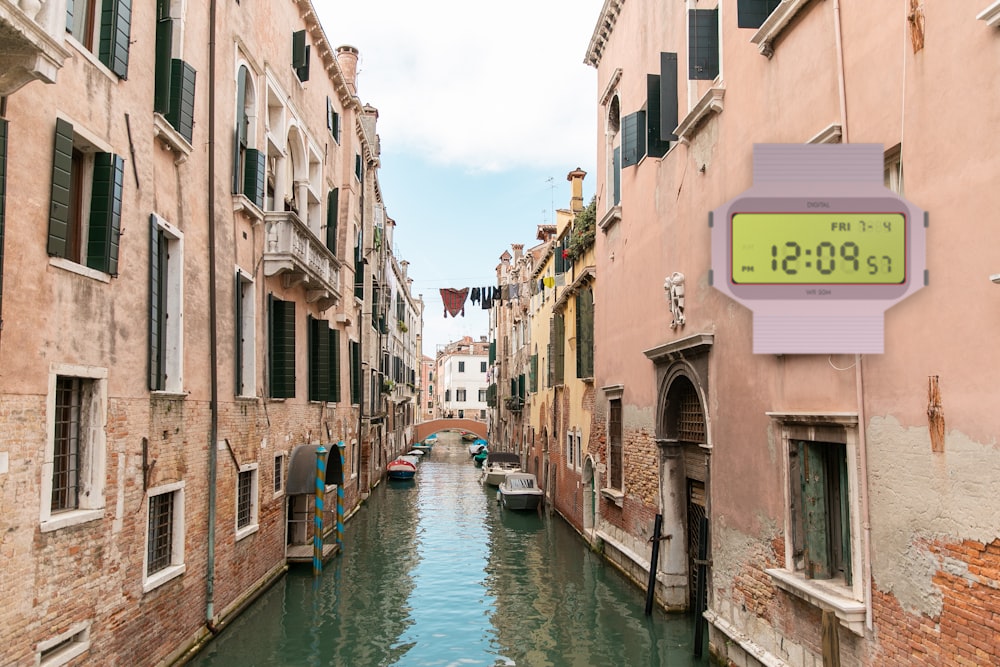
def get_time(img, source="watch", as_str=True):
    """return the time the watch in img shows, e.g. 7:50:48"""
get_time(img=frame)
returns 12:09:57
